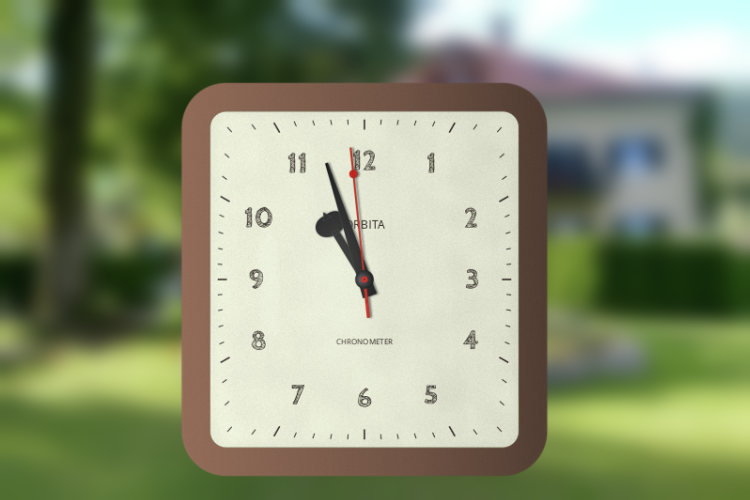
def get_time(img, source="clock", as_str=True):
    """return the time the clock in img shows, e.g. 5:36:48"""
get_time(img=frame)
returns 10:56:59
